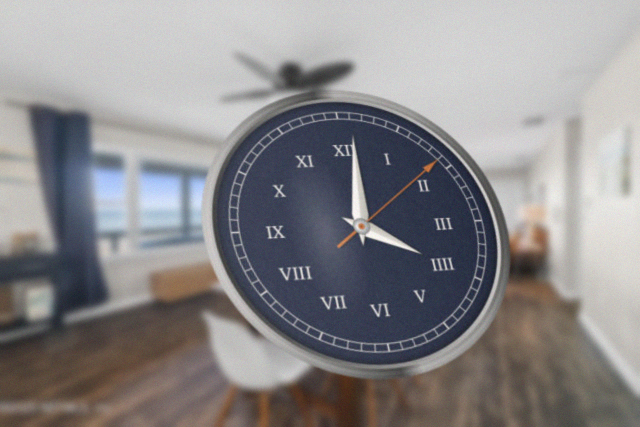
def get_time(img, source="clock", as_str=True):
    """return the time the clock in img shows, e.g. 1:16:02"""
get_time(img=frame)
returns 4:01:09
